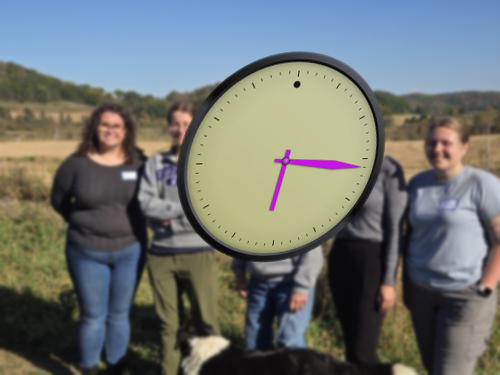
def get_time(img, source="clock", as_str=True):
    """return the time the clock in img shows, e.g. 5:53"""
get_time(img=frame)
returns 6:16
